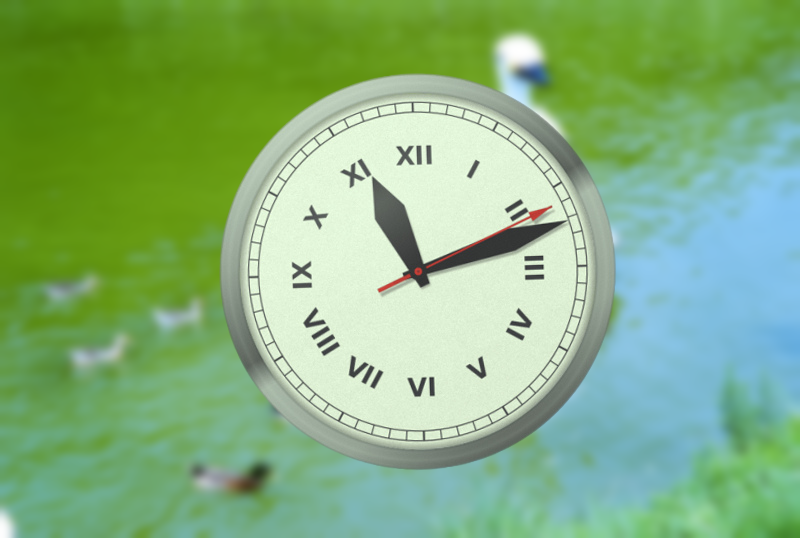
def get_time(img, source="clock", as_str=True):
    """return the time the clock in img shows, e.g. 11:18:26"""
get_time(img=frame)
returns 11:12:11
